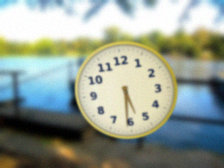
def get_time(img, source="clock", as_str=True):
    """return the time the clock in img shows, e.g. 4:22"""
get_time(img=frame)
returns 5:31
